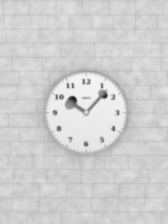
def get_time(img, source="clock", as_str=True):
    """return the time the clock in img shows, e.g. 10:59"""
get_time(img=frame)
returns 10:07
